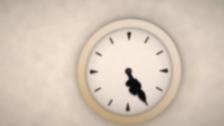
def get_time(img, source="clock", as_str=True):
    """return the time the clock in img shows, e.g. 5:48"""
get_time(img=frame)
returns 5:25
